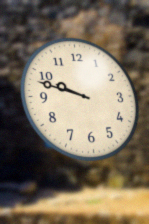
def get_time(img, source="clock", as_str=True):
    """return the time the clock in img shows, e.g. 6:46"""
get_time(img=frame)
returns 9:48
